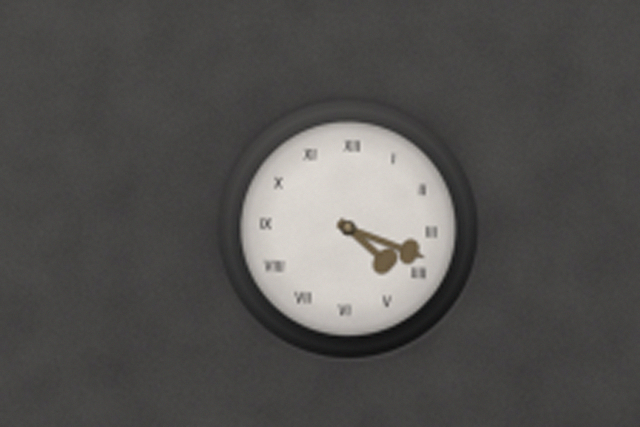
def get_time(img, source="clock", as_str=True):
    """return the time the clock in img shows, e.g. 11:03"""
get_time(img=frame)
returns 4:18
